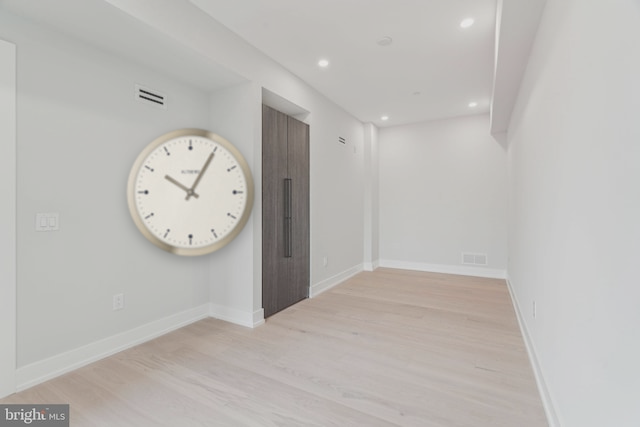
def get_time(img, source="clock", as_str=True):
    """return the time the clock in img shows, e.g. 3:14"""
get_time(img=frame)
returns 10:05
